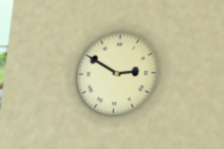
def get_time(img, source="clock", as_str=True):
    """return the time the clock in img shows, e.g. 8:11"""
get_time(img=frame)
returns 2:50
